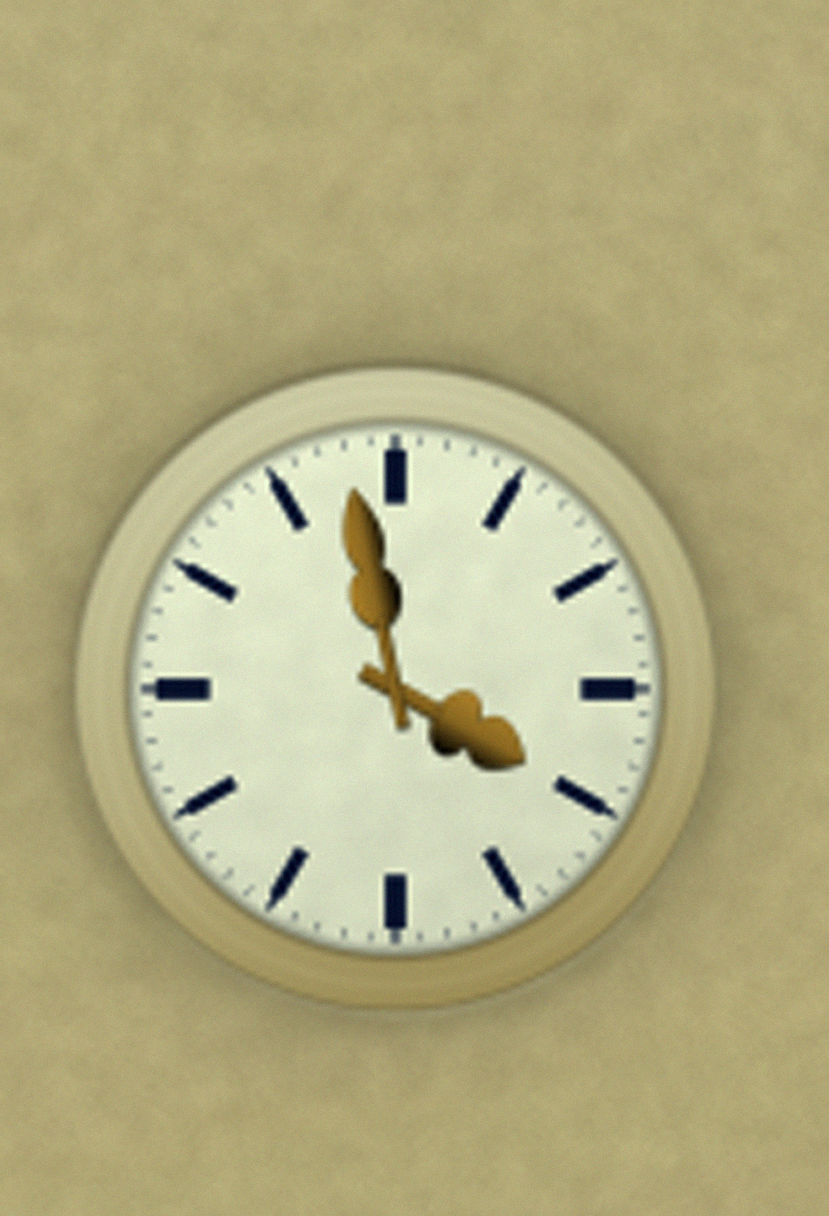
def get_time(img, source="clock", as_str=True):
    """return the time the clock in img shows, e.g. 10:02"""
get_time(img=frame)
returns 3:58
